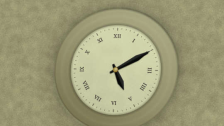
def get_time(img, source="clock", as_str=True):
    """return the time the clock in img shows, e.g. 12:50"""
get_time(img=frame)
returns 5:10
